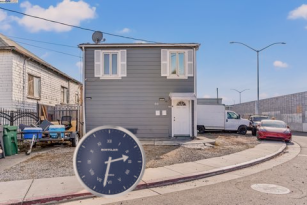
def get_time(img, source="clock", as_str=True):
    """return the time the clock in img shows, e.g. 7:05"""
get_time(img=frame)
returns 2:32
